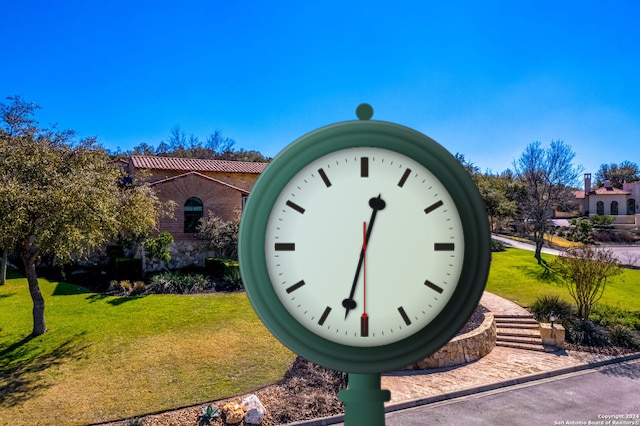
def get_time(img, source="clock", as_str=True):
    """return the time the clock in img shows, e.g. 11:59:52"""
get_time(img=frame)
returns 12:32:30
